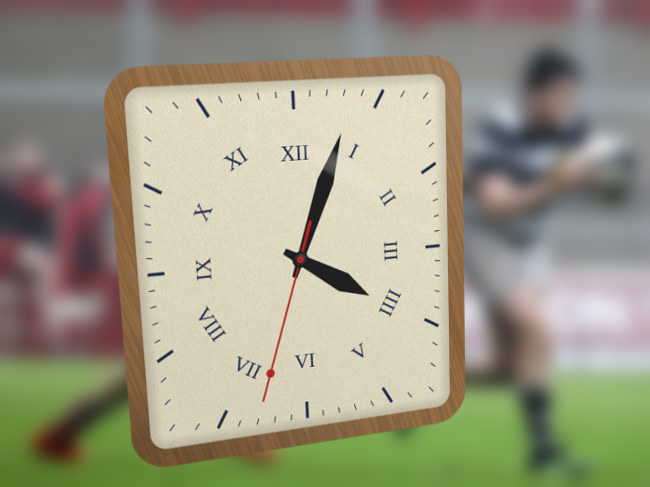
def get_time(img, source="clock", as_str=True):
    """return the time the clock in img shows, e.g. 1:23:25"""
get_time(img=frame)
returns 4:03:33
